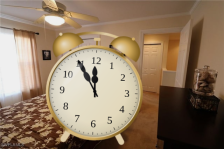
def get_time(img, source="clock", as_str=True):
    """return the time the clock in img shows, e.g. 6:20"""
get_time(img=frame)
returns 11:55
